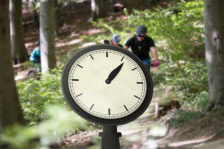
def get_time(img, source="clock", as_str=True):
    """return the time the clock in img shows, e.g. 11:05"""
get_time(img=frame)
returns 1:06
